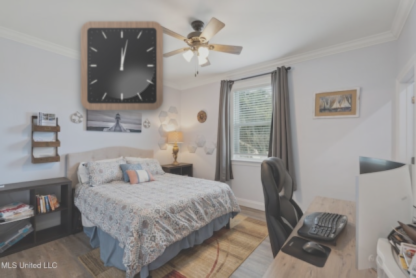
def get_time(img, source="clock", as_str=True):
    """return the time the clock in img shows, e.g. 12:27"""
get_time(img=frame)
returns 12:02
